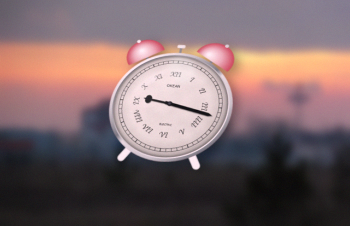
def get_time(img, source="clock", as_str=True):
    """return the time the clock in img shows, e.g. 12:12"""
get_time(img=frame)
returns 9:17
